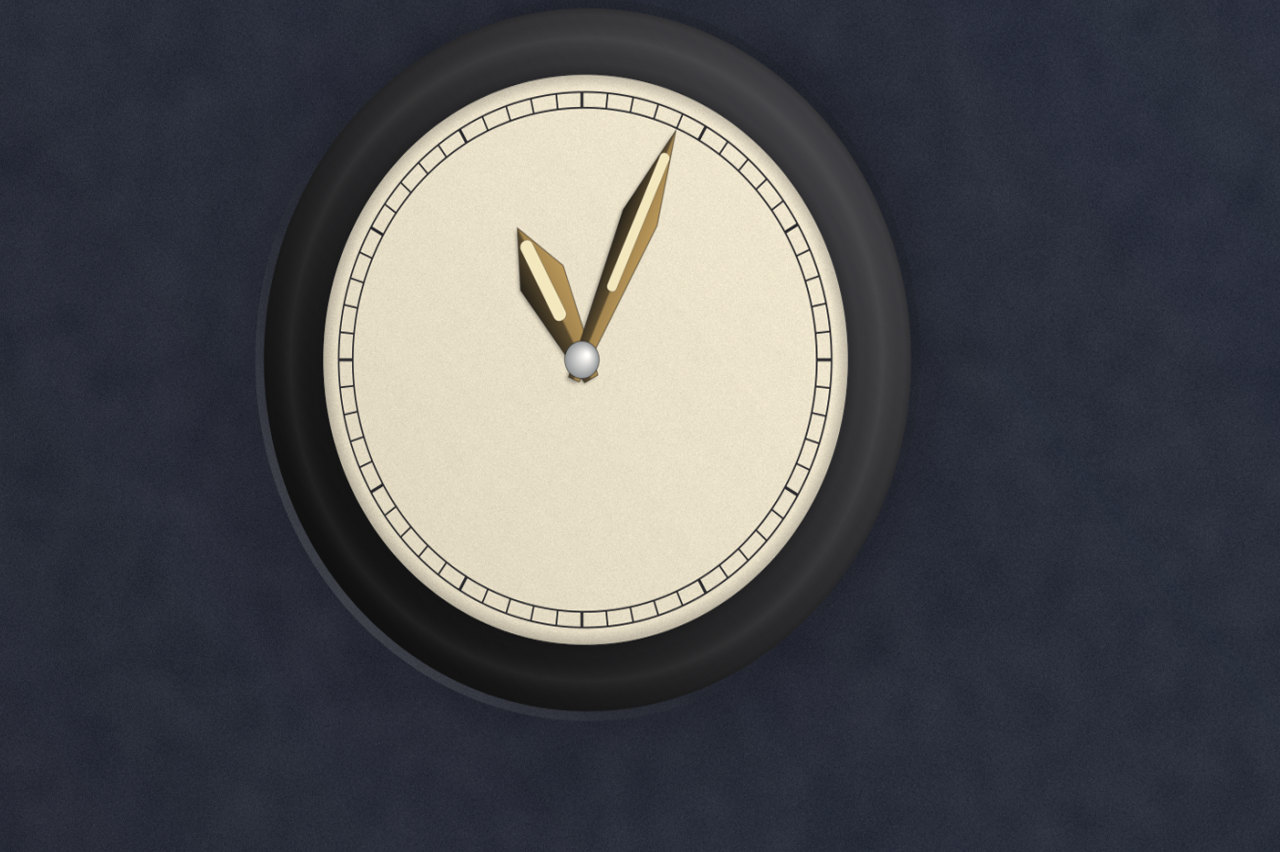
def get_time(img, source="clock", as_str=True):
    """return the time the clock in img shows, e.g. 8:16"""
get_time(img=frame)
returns 11:04
